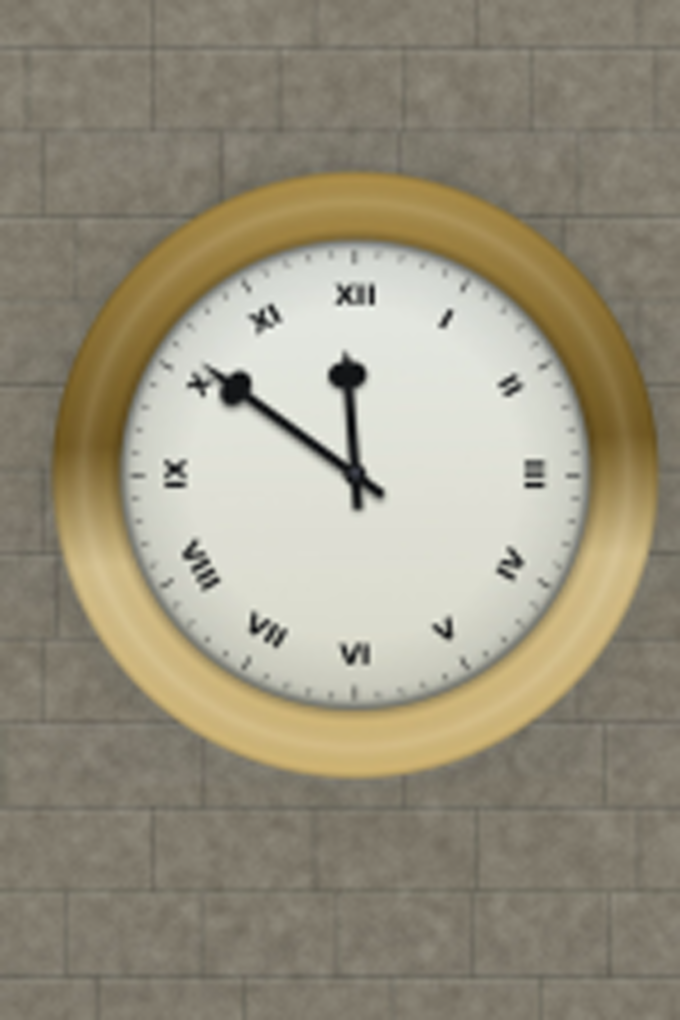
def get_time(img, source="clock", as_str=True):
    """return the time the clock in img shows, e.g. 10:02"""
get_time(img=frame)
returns 11:51
